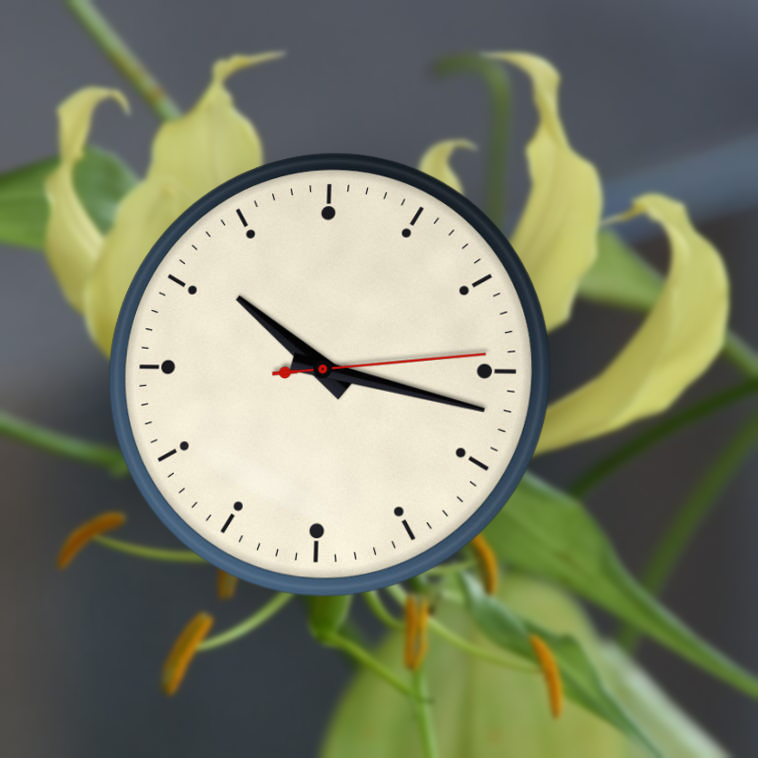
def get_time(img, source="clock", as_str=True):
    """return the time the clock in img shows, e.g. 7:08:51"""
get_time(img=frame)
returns 10:17:14
